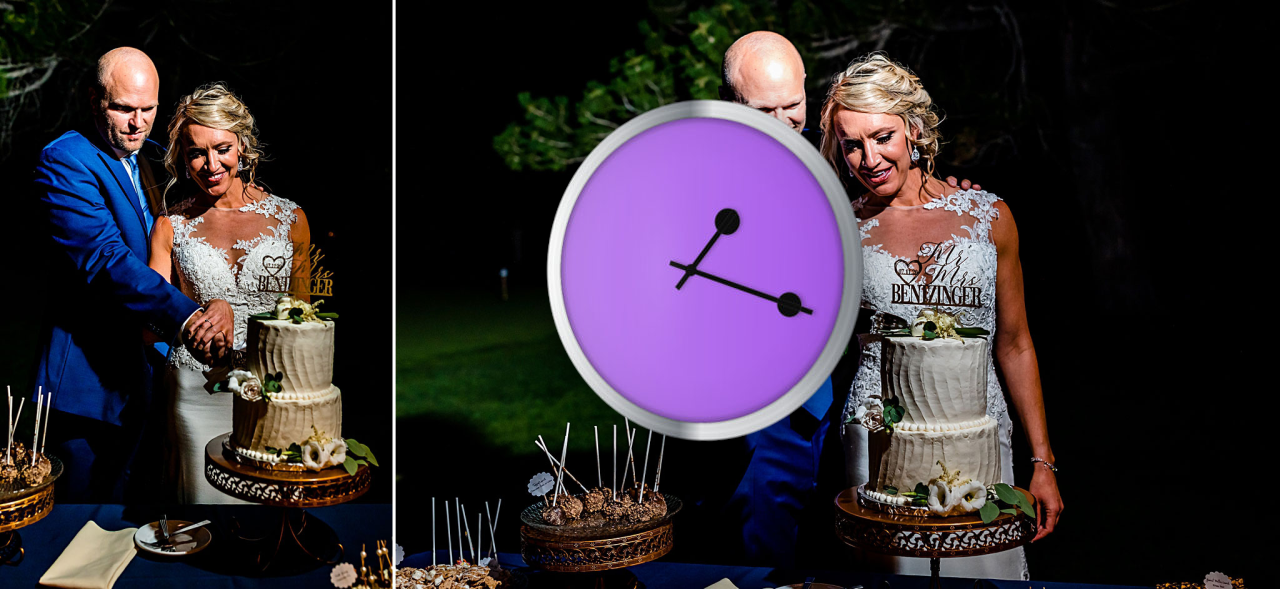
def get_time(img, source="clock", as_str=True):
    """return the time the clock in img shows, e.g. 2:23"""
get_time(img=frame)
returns 1:18
